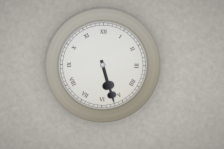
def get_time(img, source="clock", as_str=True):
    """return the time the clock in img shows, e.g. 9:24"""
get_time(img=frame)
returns 5:27
